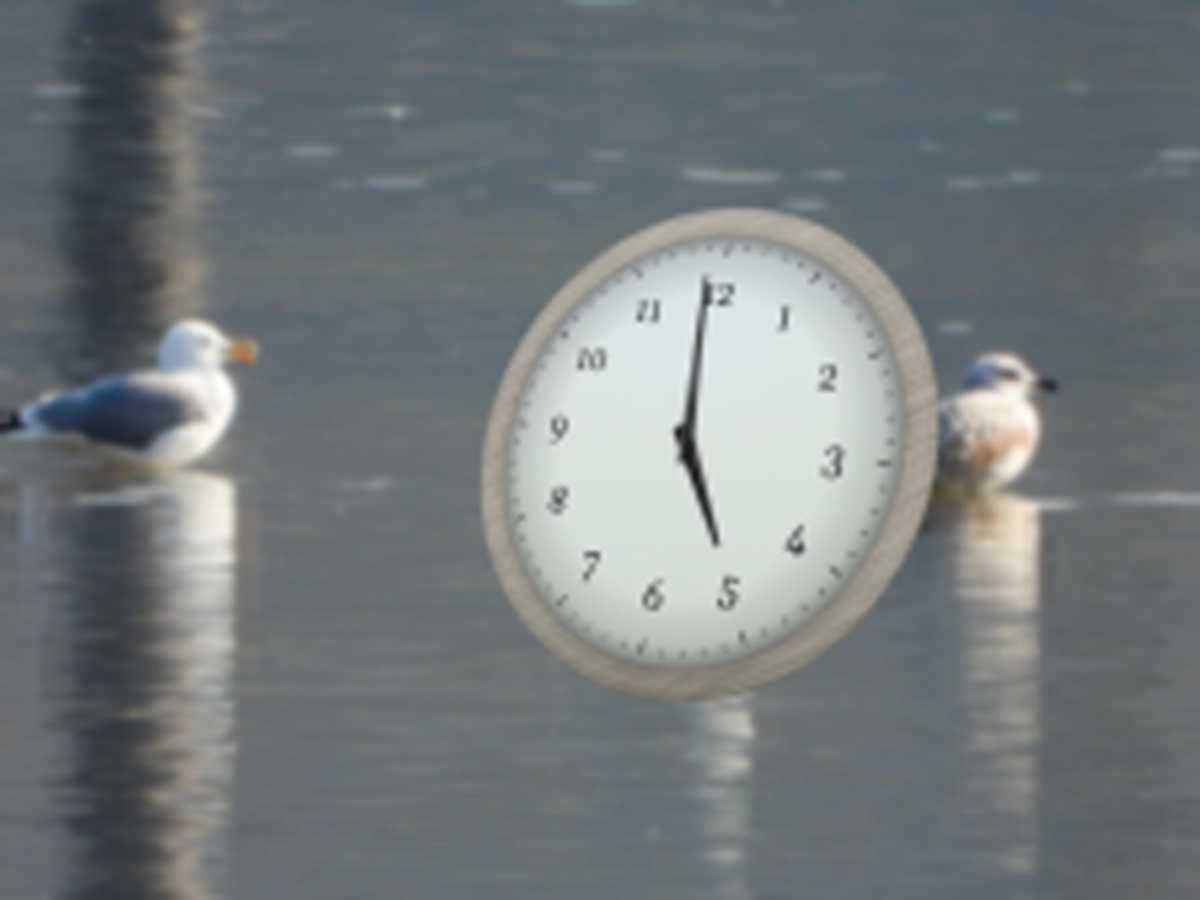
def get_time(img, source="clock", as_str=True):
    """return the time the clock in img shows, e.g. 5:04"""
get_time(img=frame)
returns 4:59
